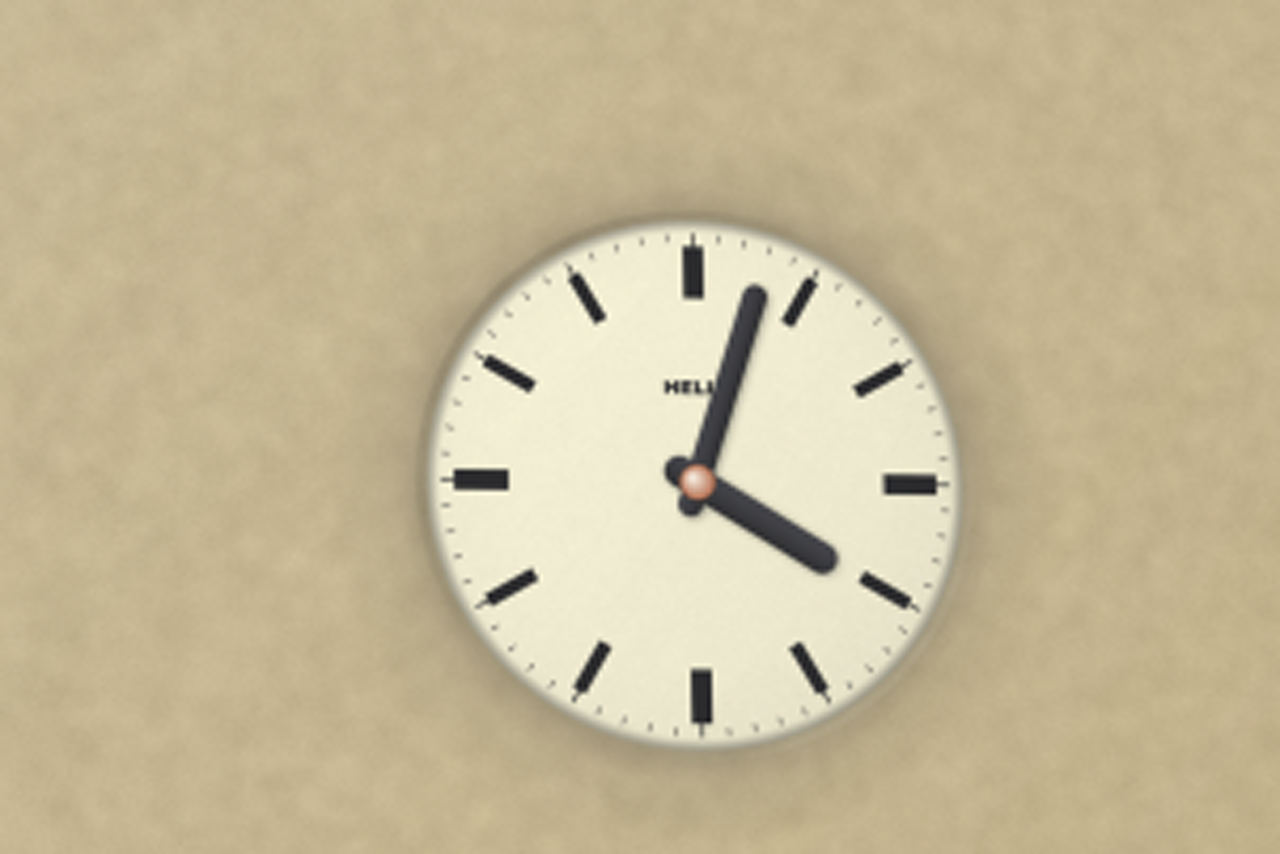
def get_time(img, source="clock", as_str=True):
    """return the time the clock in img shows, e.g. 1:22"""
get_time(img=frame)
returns 4:03
